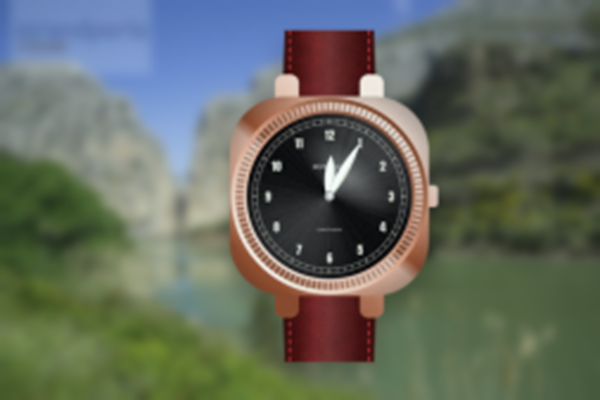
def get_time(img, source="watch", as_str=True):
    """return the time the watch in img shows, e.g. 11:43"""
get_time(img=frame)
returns 12:05
